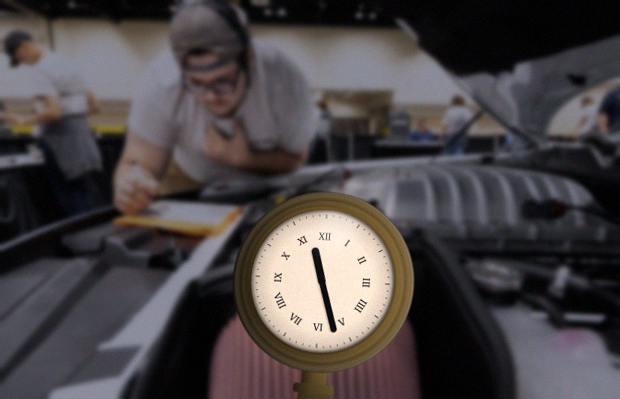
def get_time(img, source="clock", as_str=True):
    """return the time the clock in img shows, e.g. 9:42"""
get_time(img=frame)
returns 11:27
